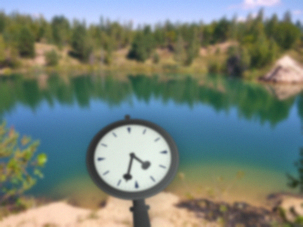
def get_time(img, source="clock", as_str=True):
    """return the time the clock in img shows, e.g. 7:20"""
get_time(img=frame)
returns 4:33
